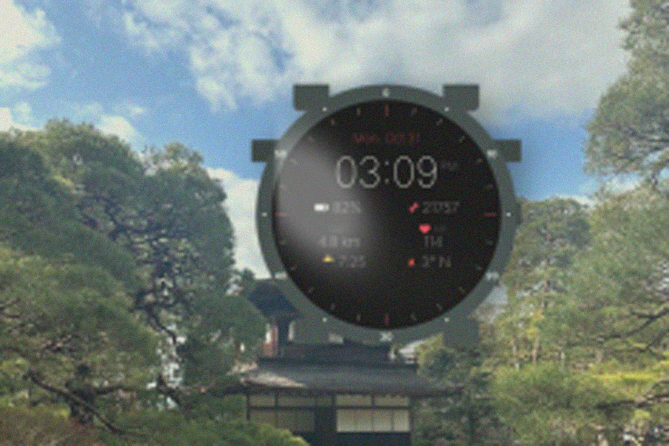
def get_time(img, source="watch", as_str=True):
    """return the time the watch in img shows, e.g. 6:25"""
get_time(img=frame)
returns 3:09
